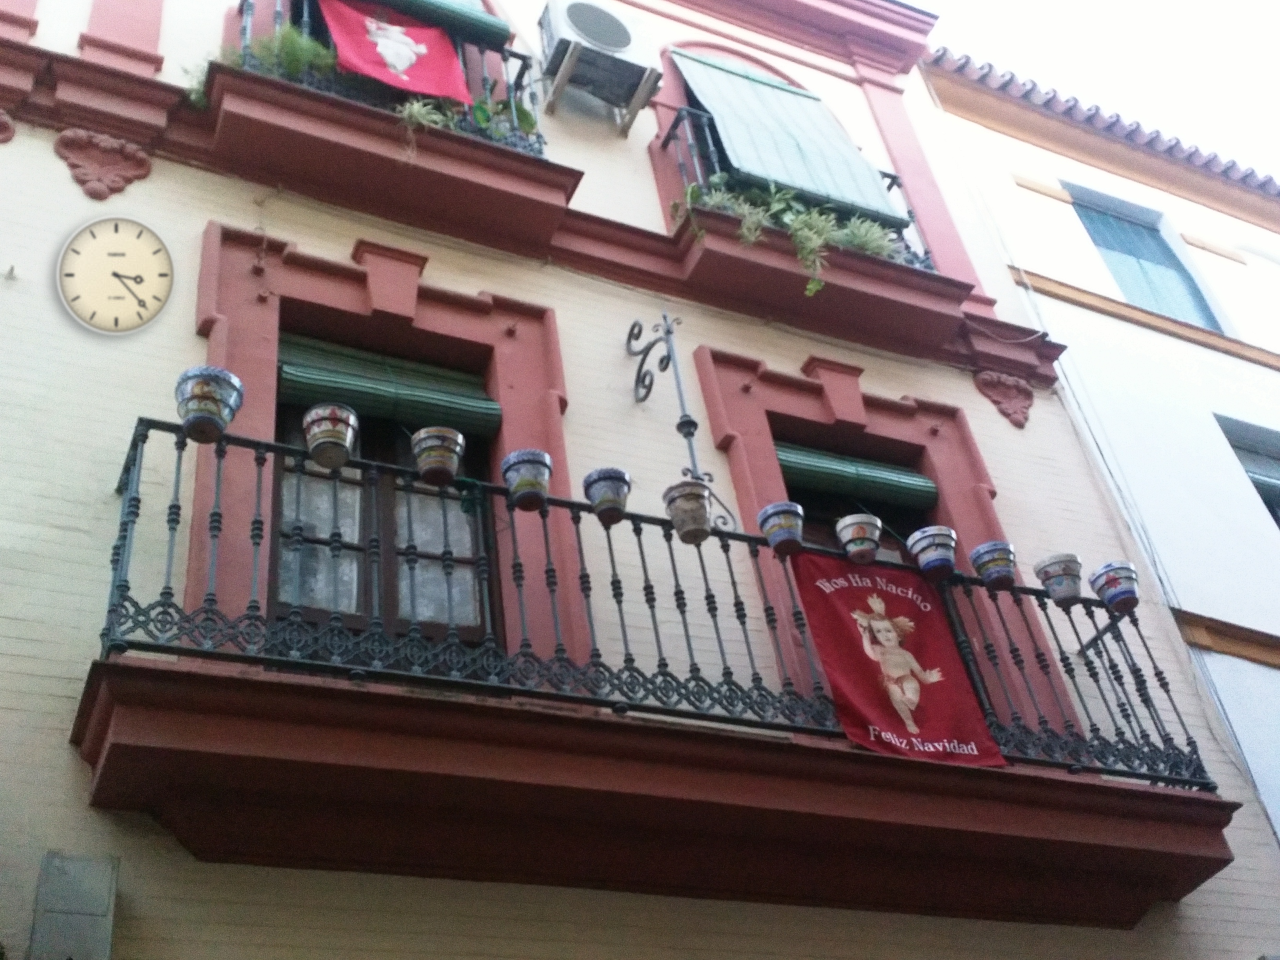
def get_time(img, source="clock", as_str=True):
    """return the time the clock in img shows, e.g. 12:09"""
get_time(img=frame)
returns 3:23
